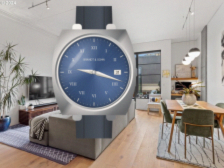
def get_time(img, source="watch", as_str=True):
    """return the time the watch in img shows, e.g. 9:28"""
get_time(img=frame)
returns 9:18
